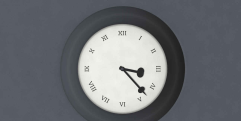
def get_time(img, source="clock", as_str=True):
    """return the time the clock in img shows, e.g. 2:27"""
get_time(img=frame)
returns 3:23
